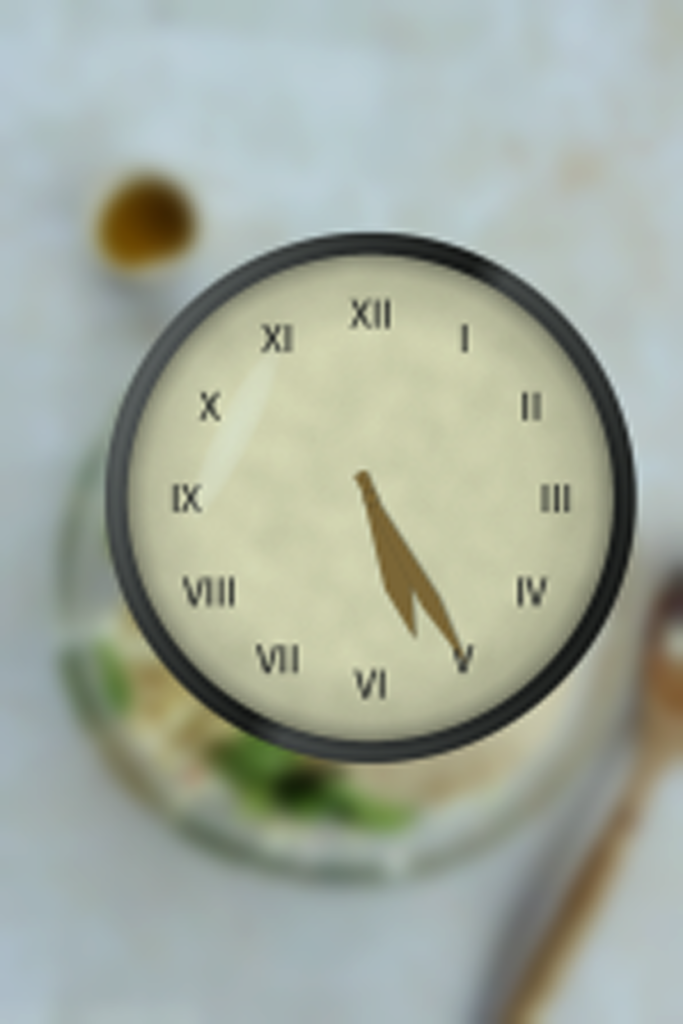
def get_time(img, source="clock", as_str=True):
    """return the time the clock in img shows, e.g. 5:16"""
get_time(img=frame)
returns 5:25
